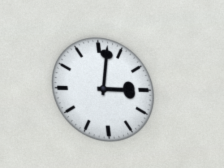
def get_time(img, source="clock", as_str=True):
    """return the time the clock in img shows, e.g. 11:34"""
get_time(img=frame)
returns 3:02
